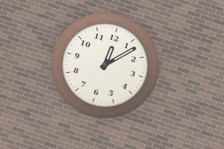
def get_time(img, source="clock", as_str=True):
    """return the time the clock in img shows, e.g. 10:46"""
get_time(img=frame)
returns 12:07
